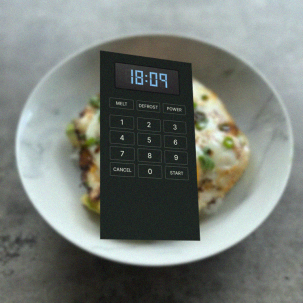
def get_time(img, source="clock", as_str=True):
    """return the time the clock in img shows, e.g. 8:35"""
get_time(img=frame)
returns 18:09
